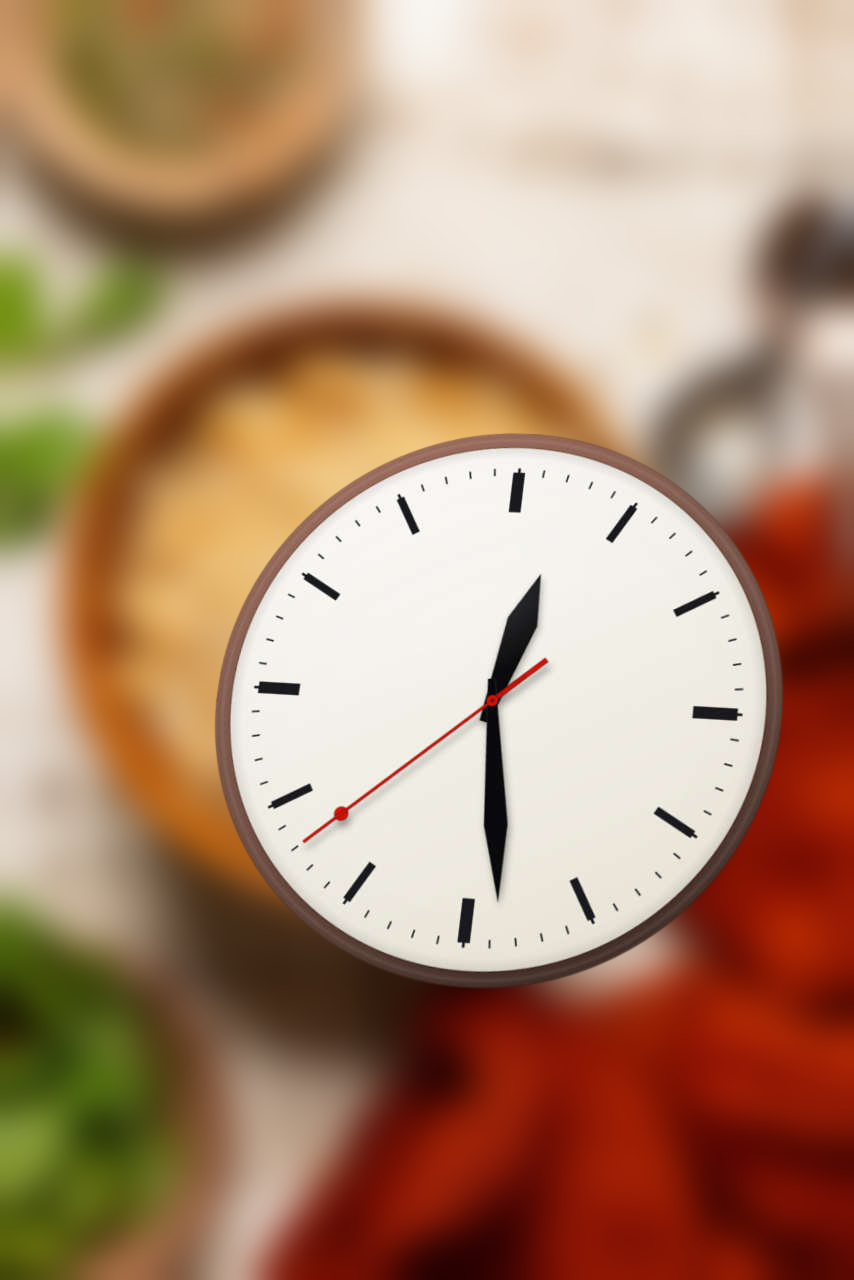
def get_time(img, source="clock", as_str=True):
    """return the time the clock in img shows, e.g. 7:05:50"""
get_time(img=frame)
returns 12:28:38
